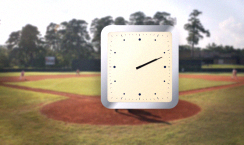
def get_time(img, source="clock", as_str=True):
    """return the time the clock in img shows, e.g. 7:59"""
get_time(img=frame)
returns 2:11
